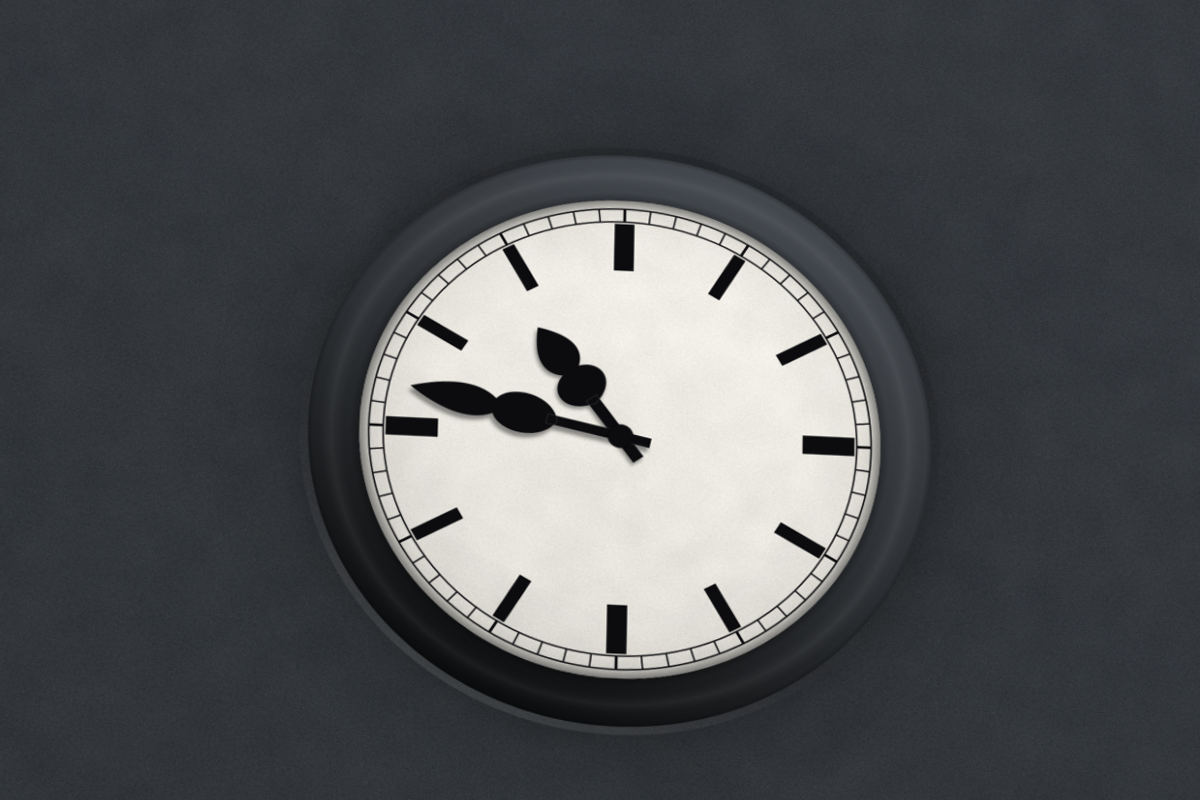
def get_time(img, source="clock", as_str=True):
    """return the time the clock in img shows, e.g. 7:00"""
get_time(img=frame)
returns 10:47
